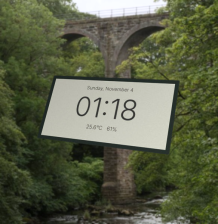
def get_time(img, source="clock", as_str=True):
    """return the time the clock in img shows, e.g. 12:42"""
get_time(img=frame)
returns 1:18
